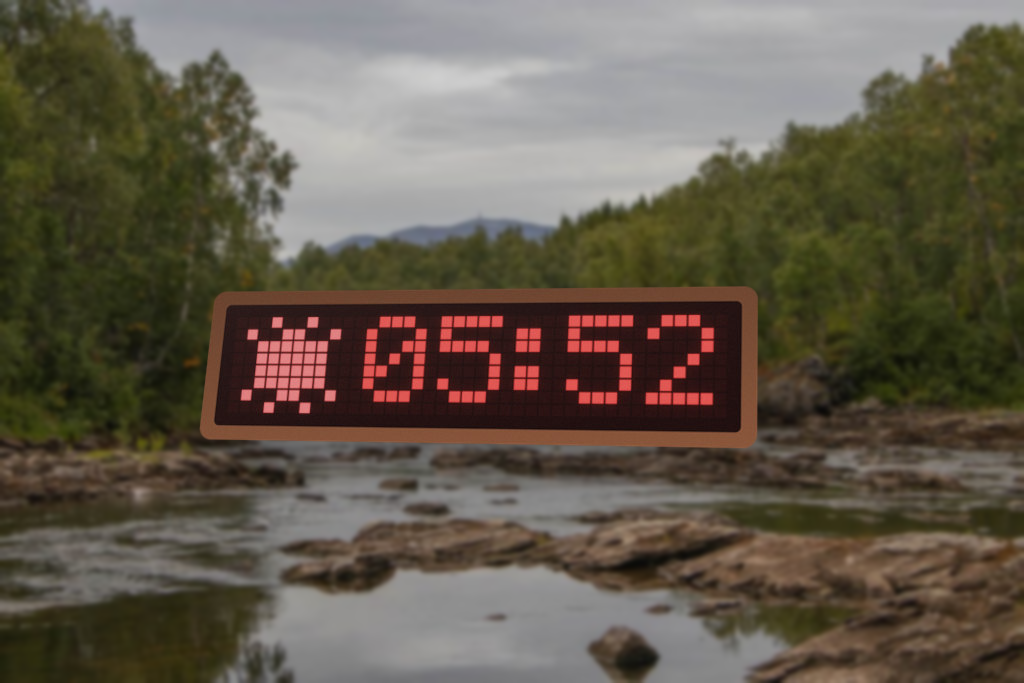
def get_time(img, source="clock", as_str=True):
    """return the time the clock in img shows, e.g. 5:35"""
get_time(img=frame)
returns 5:52
